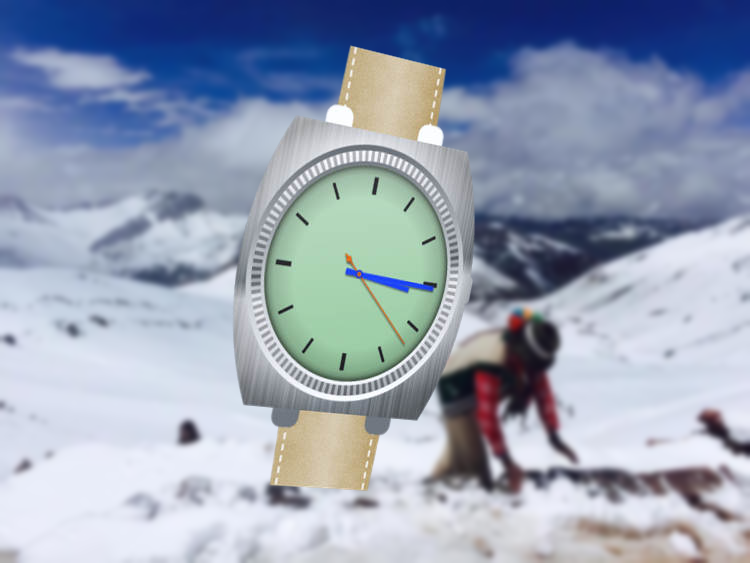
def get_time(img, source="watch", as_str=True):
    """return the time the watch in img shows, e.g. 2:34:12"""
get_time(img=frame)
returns 3:15:22
